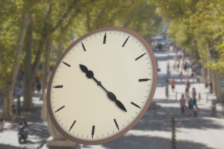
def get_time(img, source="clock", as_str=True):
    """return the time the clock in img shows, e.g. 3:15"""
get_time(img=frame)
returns 10:22
